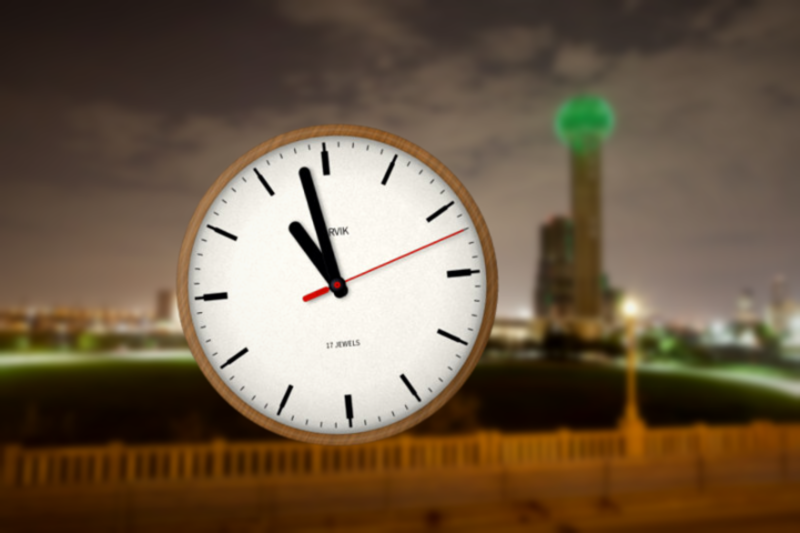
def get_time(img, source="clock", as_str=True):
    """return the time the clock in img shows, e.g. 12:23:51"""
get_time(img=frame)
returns 10:58:12
